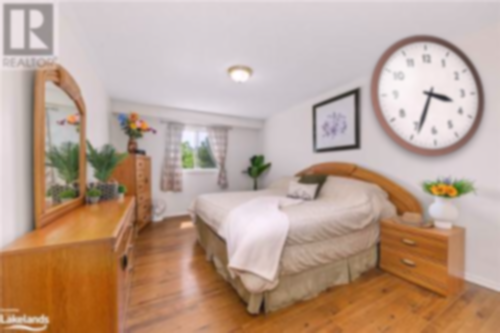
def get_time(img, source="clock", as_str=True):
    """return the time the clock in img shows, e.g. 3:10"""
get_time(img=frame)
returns 3:34
